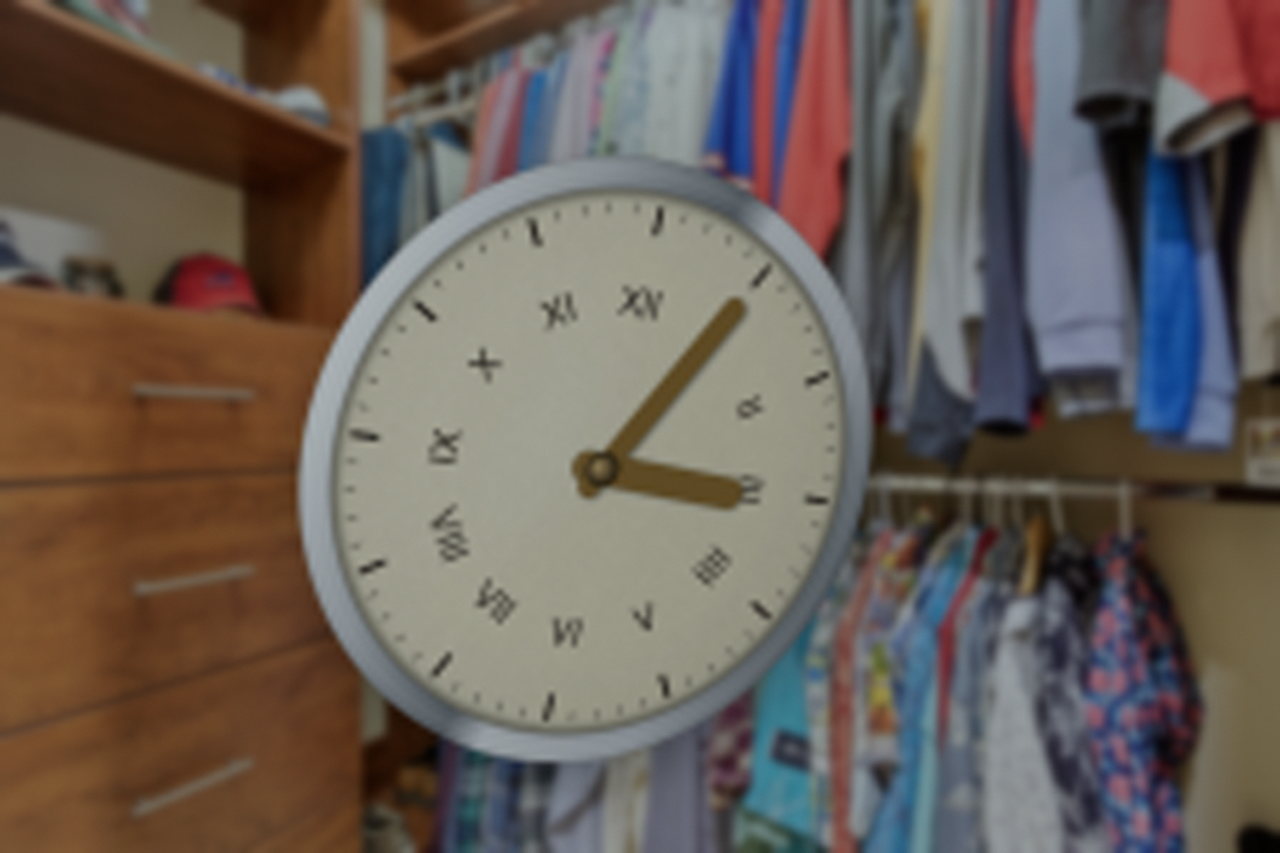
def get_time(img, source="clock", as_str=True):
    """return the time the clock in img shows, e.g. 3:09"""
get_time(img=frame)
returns 3:05
